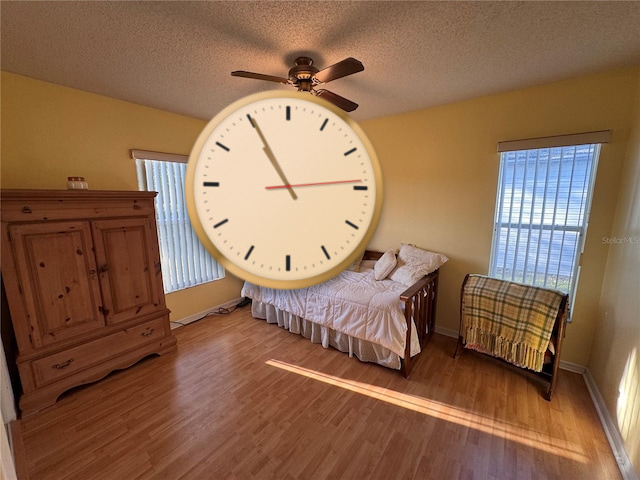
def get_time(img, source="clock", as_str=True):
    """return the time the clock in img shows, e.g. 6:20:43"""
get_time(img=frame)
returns 10:55:14
